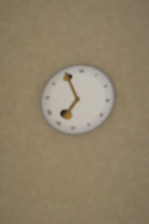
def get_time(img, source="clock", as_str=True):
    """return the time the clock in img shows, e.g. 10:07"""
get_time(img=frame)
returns 6:55
